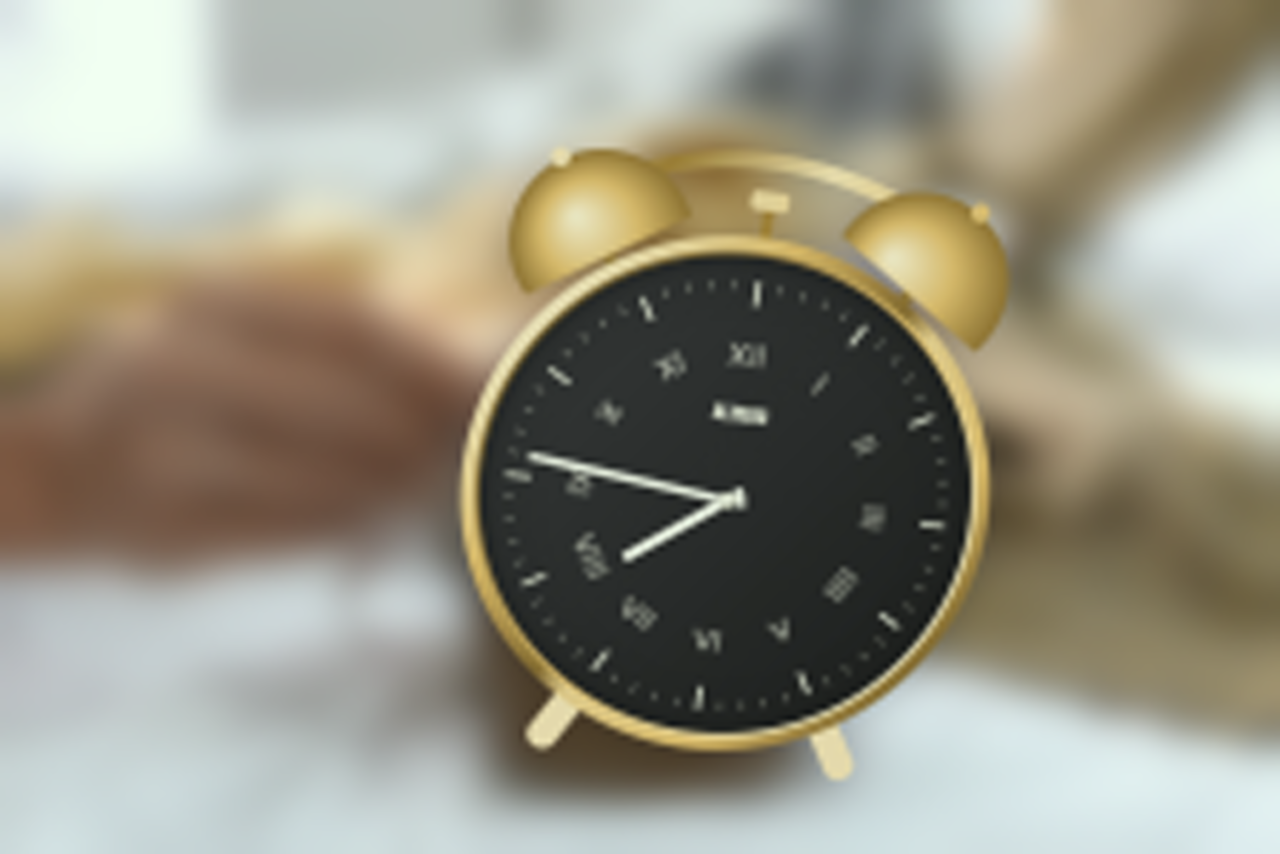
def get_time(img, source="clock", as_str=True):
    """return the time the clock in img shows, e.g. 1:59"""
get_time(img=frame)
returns 7:46
